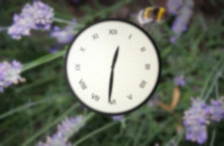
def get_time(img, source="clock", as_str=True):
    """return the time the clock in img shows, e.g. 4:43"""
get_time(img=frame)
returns 12:31
